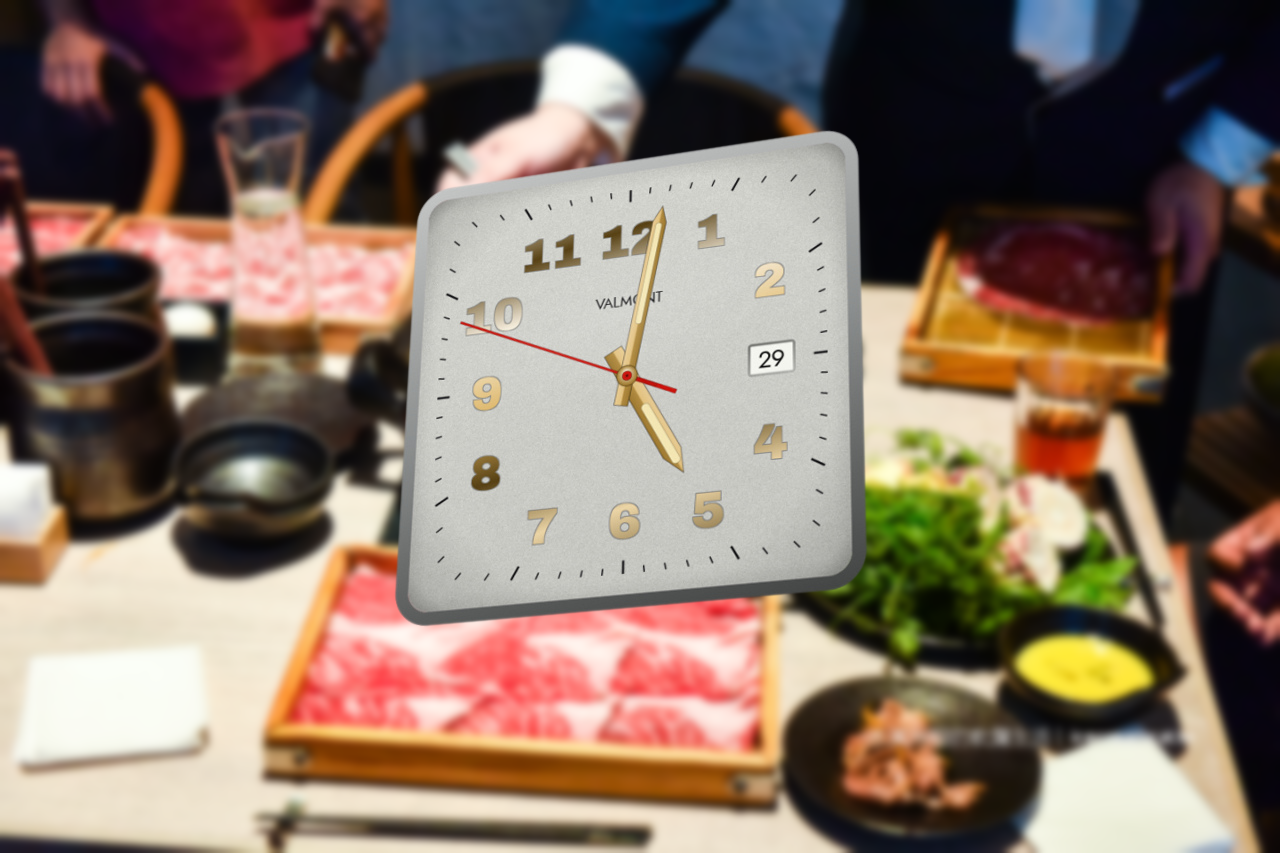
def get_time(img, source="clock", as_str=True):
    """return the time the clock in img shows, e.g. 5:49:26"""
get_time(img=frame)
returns 5:01:49
